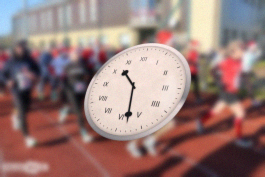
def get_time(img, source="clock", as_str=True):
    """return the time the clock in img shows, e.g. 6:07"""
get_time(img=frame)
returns 10:28
